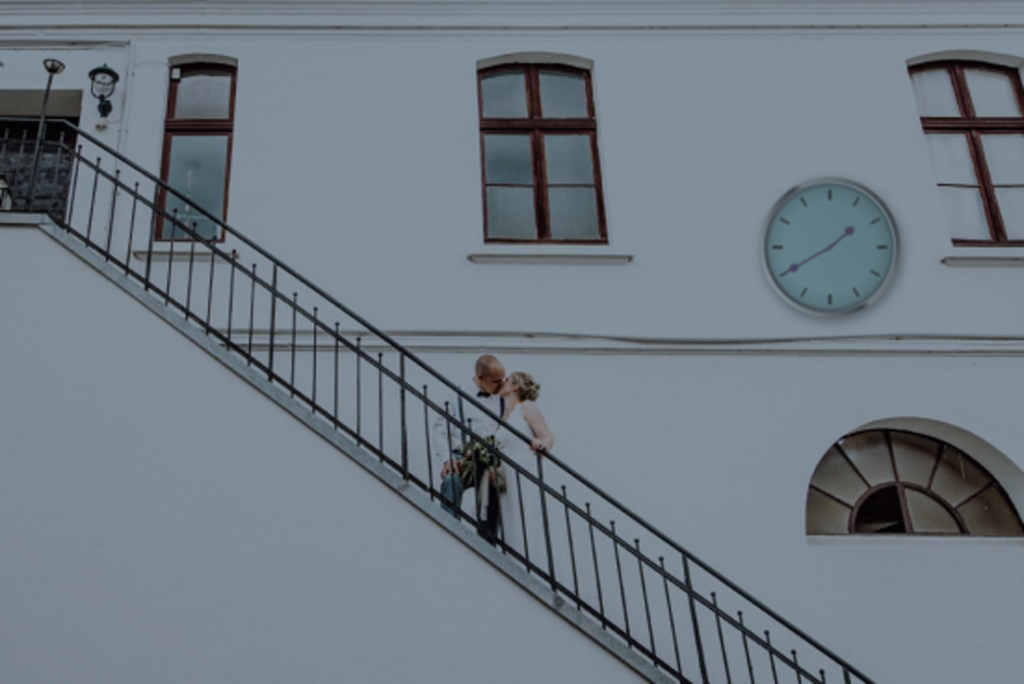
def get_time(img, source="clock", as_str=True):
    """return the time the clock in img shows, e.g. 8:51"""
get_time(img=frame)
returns 1:40
